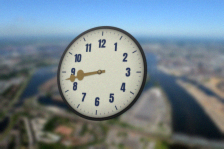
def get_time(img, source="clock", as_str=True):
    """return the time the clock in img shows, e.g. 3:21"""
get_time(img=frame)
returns 8:43
